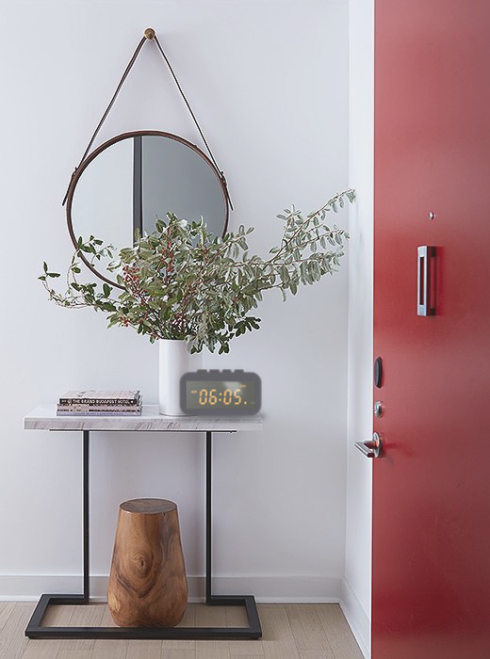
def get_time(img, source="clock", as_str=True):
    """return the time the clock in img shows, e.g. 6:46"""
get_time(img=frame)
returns 6:05
